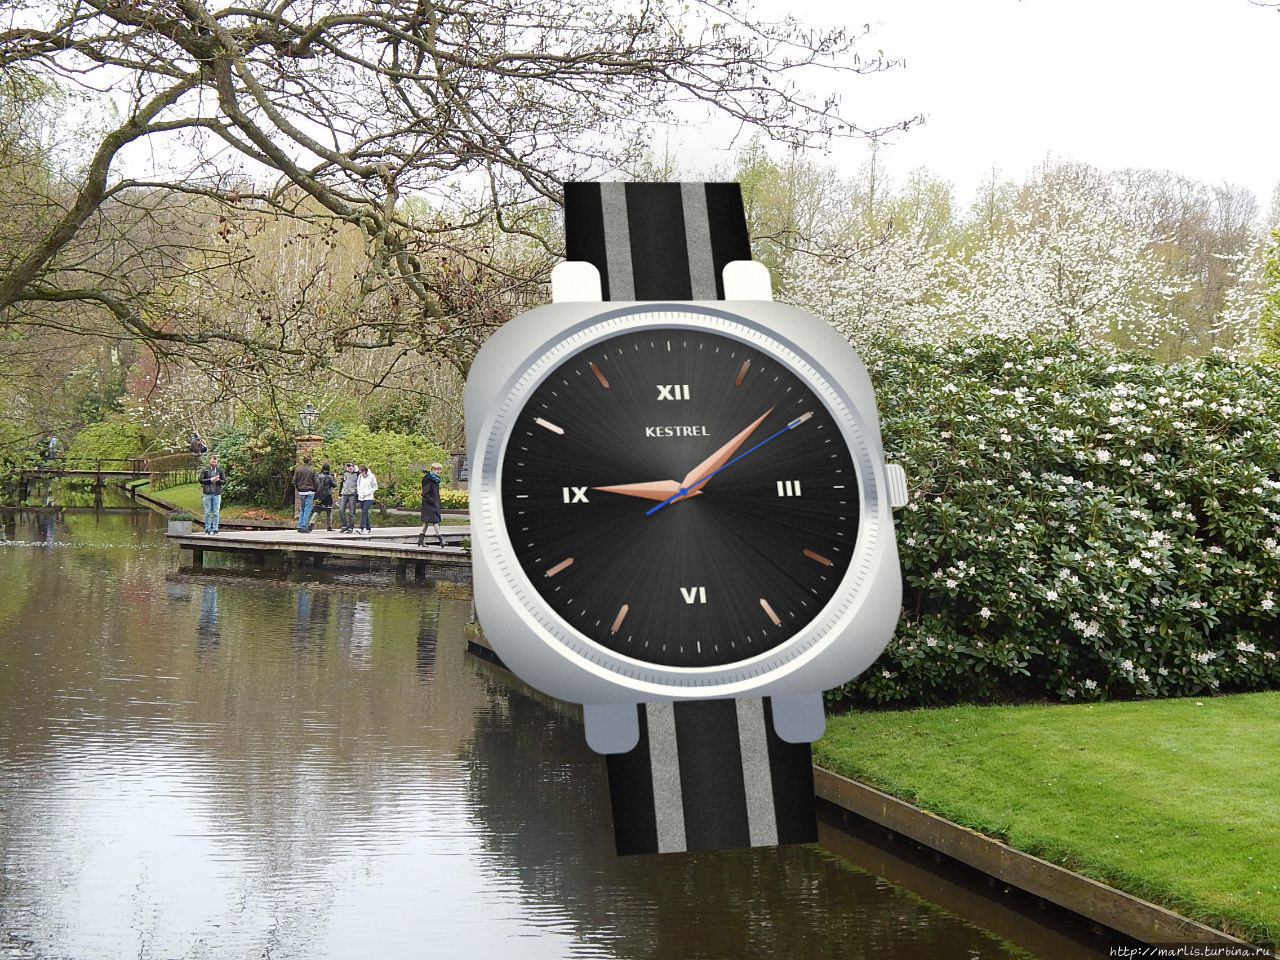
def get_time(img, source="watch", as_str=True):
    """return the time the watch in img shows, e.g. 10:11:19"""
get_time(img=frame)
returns 9:08:10
